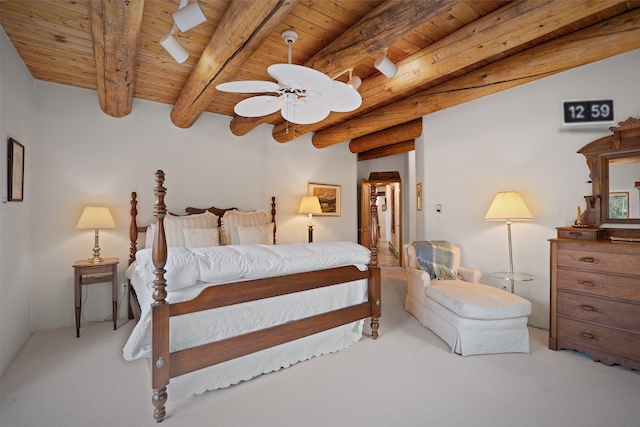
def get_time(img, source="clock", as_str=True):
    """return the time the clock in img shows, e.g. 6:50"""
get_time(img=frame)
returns 12:59
